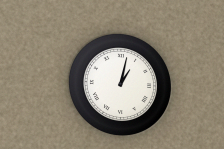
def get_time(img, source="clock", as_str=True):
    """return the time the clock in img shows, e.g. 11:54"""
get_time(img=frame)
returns 1:02
